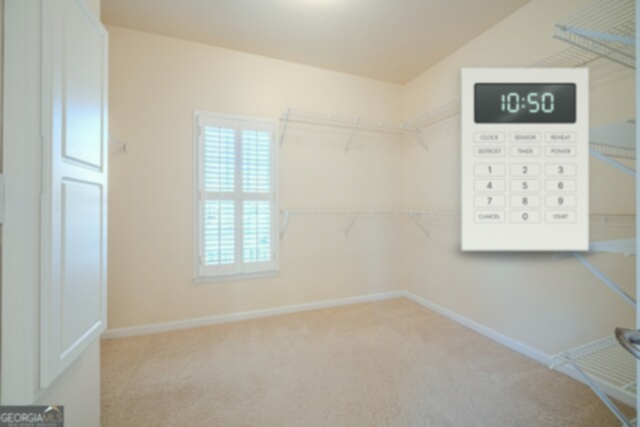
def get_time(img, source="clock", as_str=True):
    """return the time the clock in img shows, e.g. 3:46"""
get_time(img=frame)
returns 10:50
